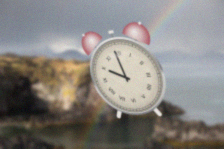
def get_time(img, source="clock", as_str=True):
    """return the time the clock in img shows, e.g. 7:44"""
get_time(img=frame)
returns 9:59
